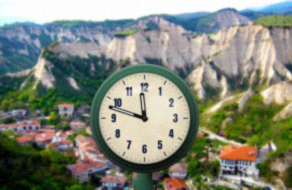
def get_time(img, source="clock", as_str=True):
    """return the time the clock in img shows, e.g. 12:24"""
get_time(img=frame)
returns 11:48
